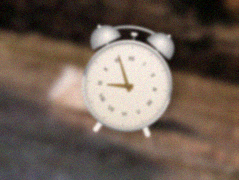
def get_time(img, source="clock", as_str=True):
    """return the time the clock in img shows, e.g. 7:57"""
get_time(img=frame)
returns 8:56
